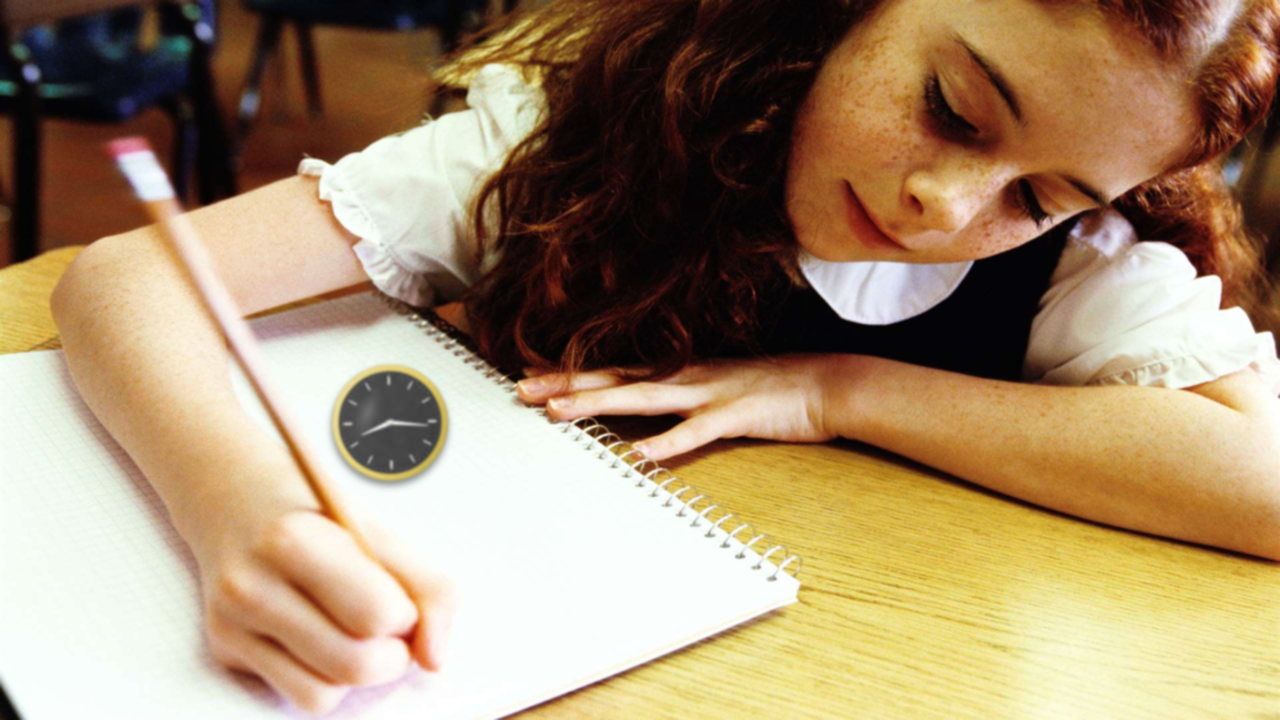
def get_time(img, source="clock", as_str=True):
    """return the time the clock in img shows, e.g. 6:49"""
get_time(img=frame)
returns 8:16
